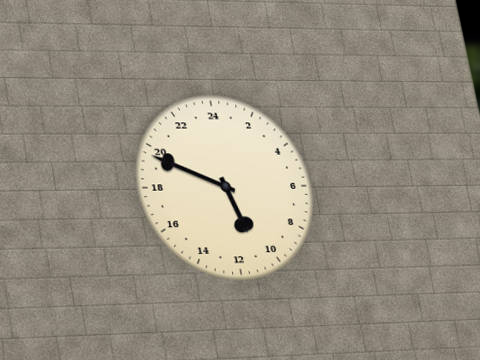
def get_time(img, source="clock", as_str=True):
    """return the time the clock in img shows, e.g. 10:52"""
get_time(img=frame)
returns 10:49
